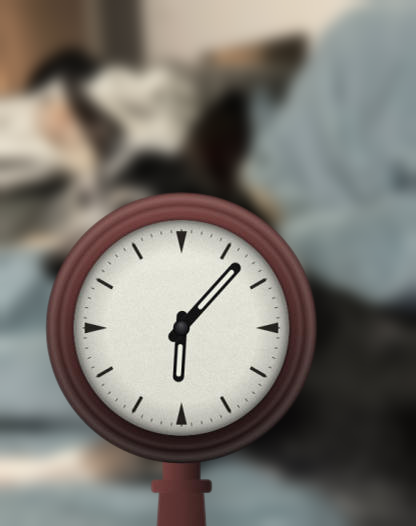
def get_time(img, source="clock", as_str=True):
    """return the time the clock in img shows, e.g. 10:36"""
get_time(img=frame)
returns 6:07
